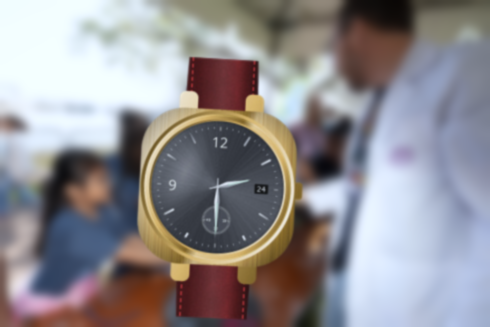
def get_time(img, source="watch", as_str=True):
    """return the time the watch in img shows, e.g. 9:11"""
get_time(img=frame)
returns 2:30
